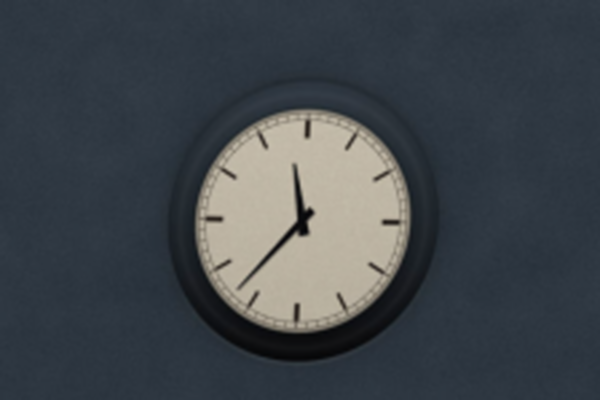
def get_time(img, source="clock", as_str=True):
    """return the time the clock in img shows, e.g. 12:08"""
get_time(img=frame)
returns 11:37
